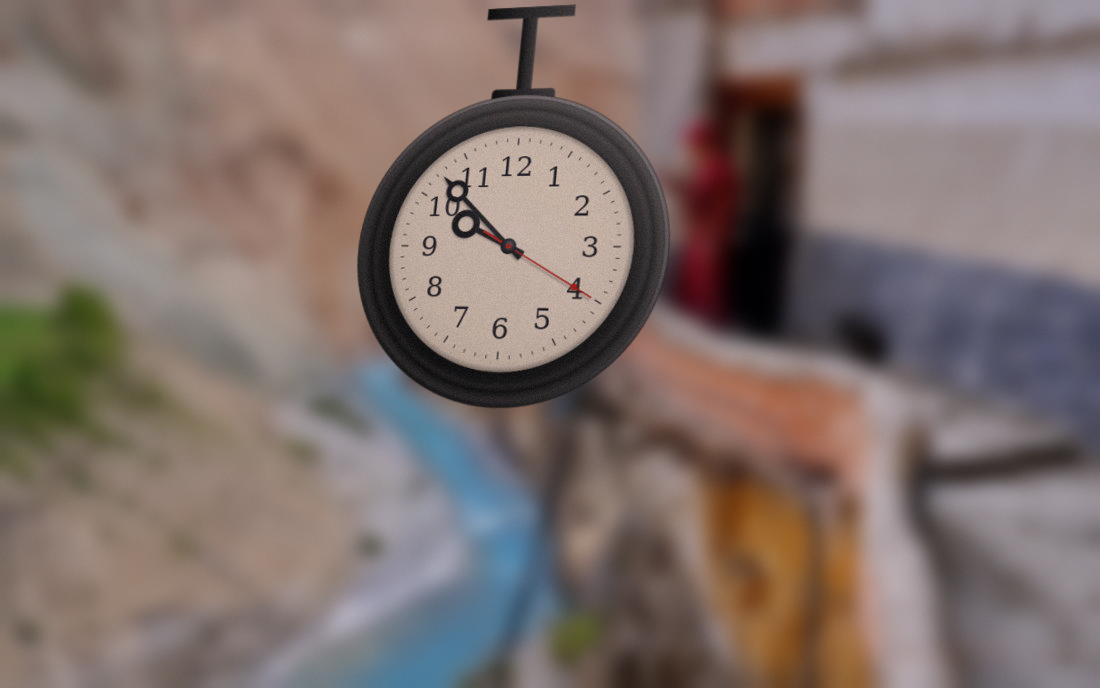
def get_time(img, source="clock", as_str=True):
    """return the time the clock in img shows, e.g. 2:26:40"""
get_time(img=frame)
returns 9:52:20
